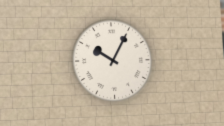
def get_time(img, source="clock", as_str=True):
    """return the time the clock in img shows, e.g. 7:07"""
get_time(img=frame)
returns 10:05
